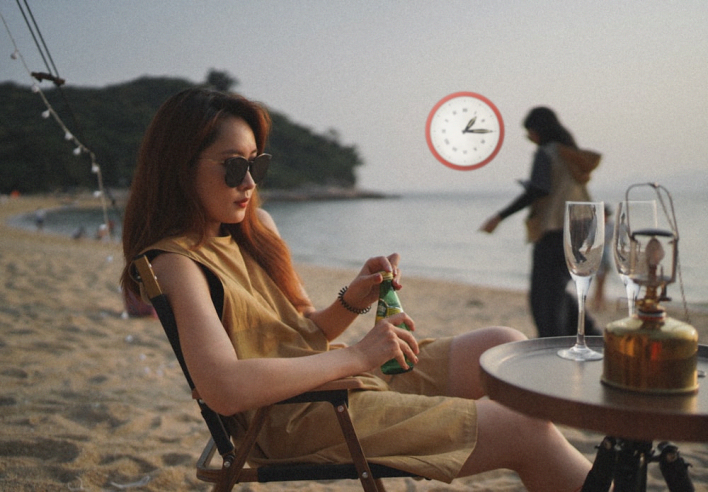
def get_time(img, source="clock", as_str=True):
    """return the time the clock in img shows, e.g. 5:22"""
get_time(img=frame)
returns 1:15
